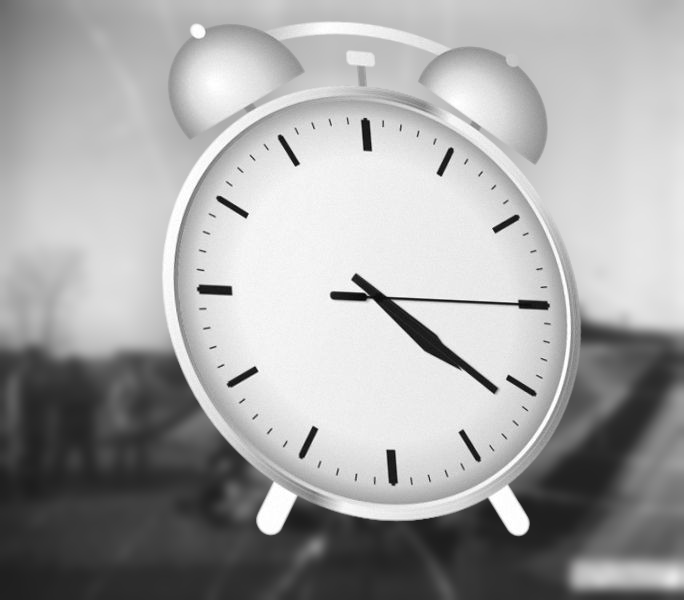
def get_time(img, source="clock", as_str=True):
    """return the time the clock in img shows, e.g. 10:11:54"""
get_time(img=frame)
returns 4:21:15
